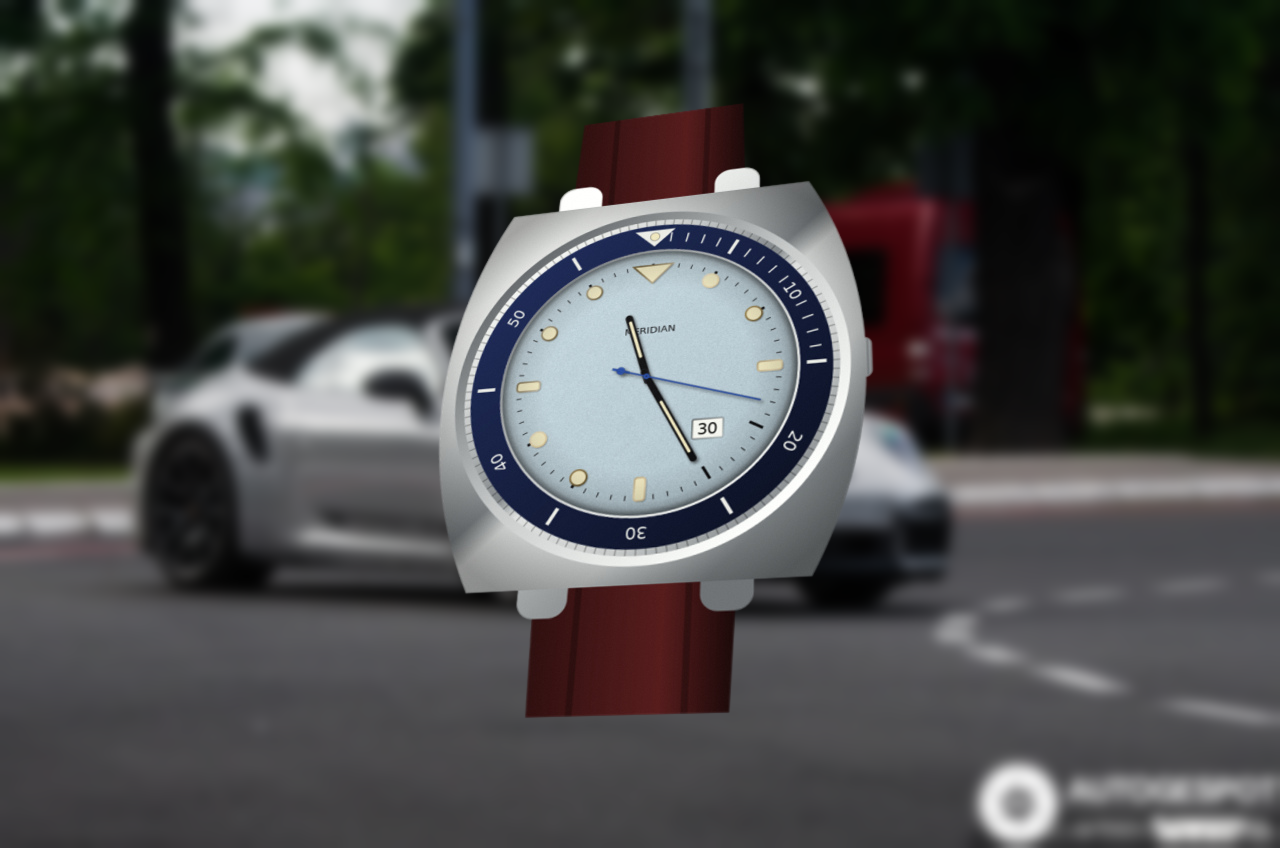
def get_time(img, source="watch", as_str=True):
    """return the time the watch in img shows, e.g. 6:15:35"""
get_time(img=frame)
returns 11:25:18
